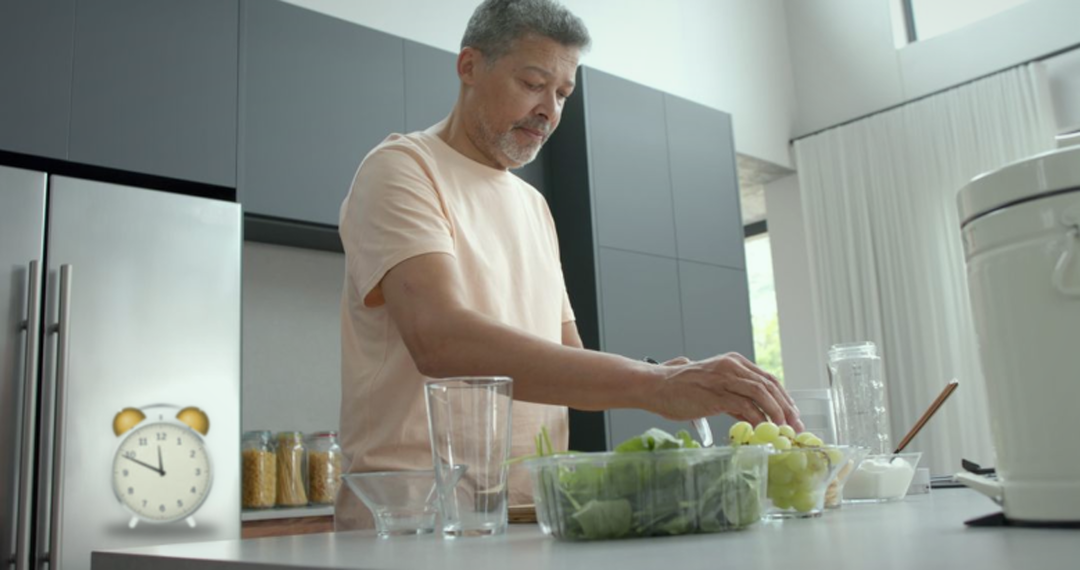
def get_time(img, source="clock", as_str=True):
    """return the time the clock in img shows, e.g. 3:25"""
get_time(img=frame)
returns 11:49
